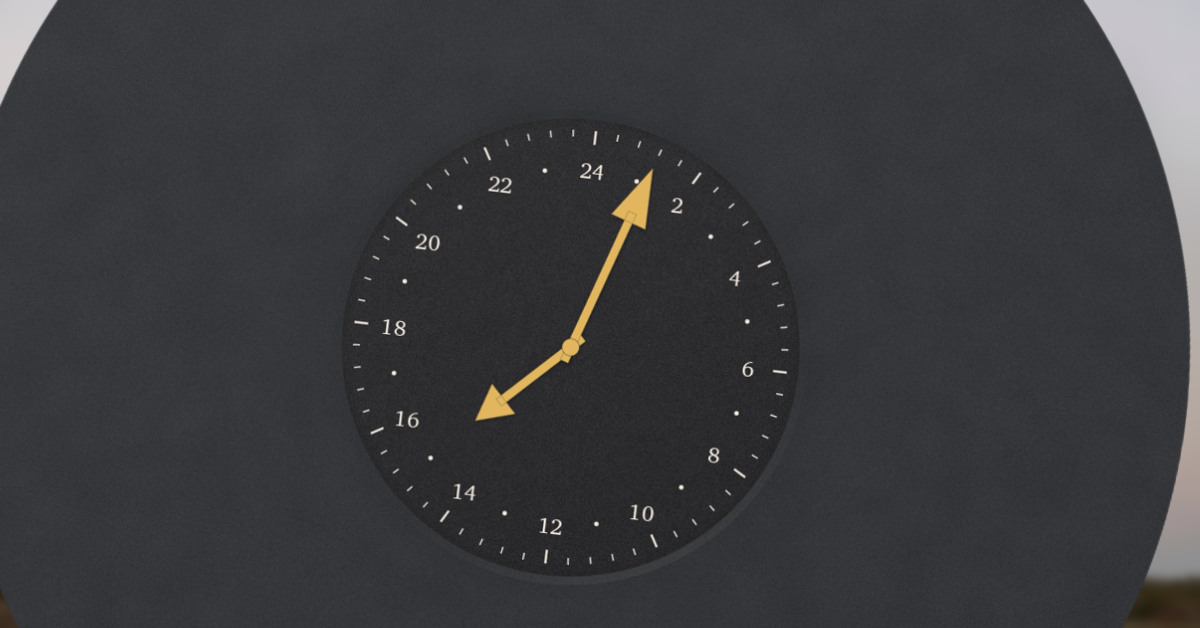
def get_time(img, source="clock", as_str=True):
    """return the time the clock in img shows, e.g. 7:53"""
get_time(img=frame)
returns 15:03
